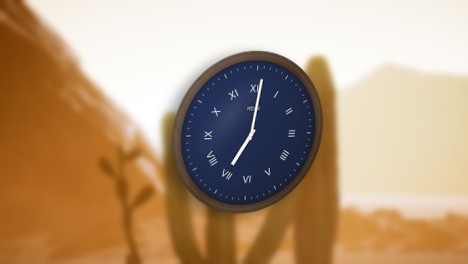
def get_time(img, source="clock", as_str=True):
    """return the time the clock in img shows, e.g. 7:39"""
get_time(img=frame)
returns 7:01
